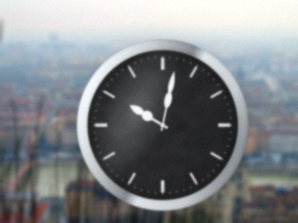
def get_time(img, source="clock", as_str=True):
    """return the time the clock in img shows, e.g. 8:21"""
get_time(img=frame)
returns 10:02
